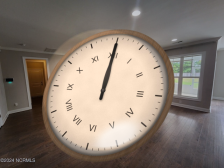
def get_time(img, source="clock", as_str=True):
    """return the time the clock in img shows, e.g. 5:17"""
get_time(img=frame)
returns 12:00
